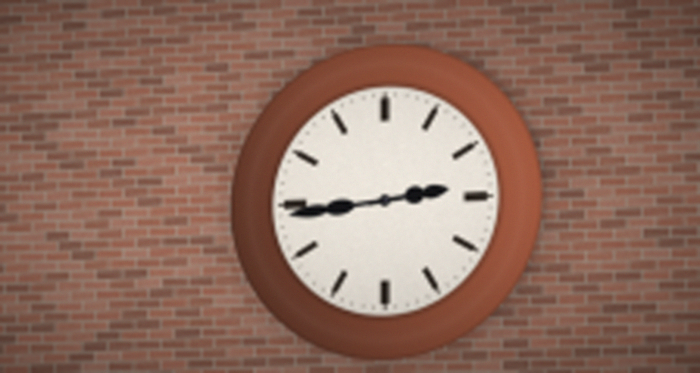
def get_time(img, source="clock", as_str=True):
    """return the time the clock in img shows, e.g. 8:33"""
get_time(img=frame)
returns 2:44
